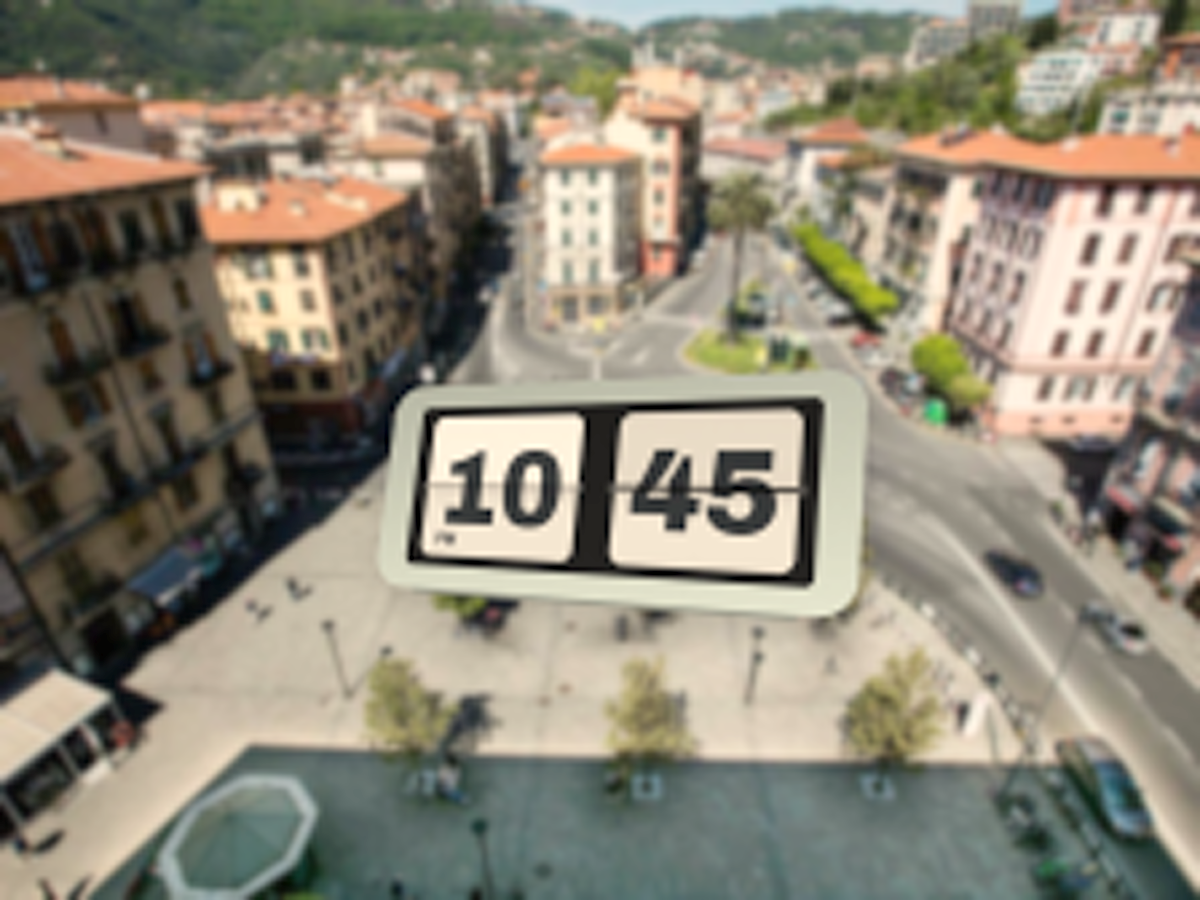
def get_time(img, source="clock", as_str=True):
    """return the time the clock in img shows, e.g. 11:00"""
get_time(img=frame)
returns 10:45
